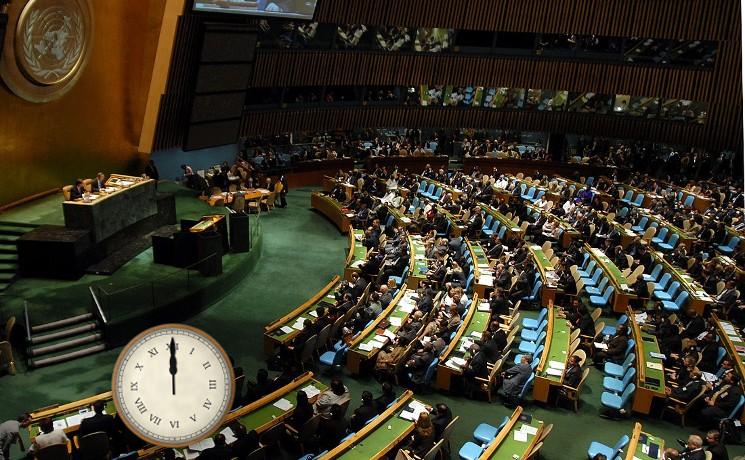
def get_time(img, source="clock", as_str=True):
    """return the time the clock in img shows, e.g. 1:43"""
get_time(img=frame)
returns 12:00
